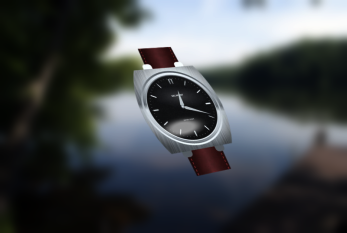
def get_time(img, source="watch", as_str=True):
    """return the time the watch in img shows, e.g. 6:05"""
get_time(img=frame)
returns 12:19
